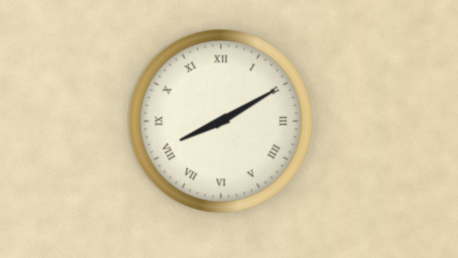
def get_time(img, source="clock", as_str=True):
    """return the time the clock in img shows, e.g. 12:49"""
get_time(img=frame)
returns 8:10
